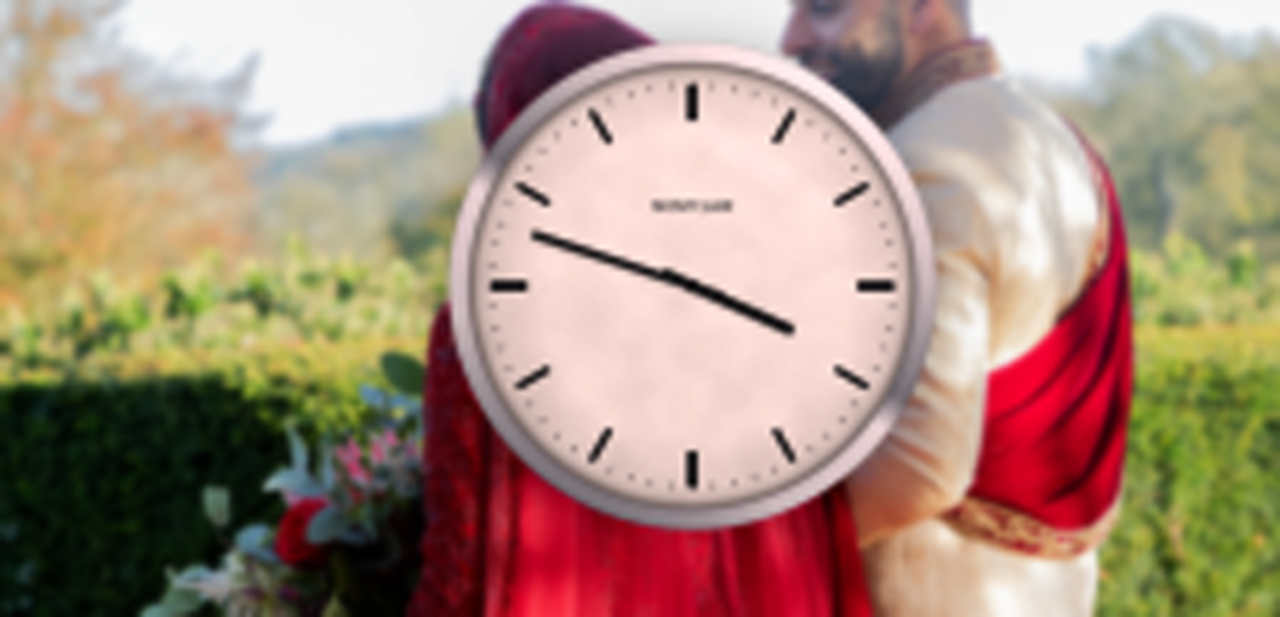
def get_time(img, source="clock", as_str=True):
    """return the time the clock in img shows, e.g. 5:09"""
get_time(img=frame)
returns 3:48
